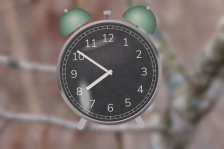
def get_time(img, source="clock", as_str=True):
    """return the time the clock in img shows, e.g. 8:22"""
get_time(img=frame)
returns 7:51
